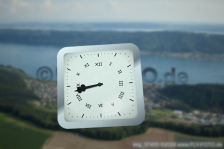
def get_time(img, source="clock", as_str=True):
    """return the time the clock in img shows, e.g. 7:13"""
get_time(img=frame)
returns 8:43
